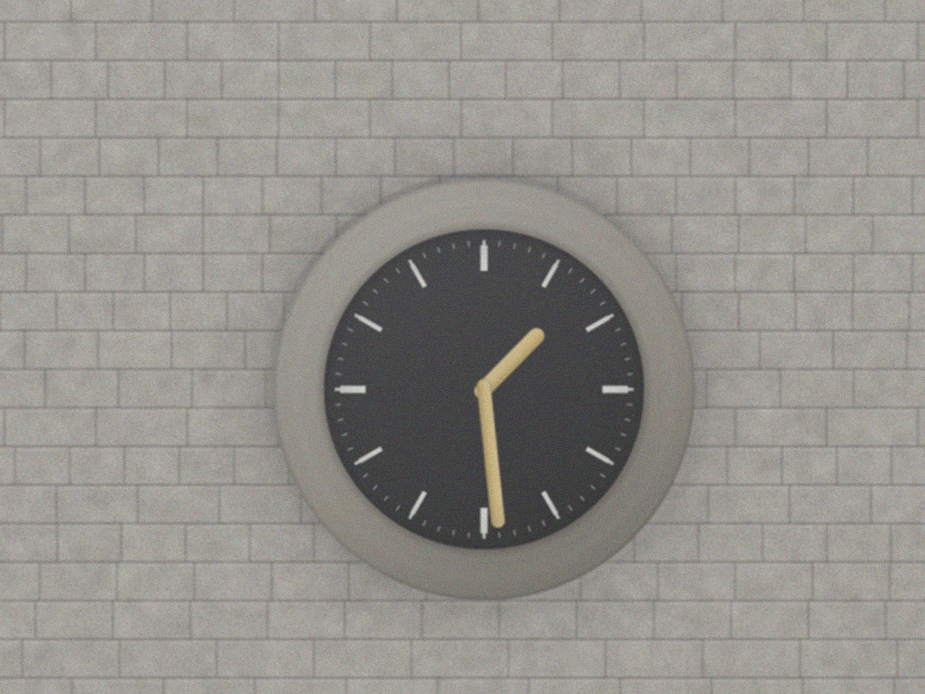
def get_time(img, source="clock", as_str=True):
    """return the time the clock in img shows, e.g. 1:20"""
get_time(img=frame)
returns 1:29
